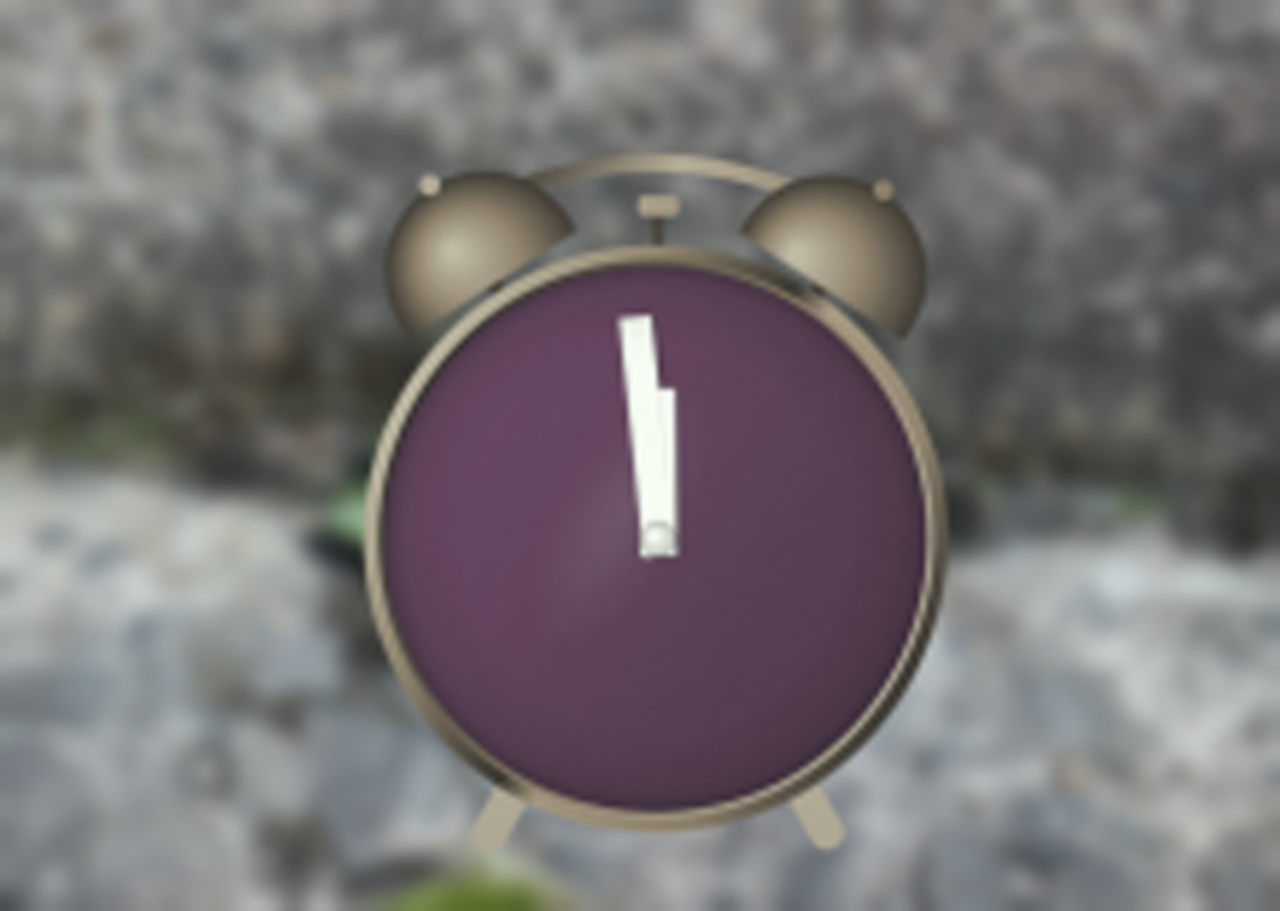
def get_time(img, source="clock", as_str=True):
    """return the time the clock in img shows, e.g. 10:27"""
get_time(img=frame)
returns 11:59
